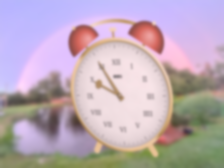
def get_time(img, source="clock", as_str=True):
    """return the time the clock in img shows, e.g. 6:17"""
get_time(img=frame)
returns 9:55
